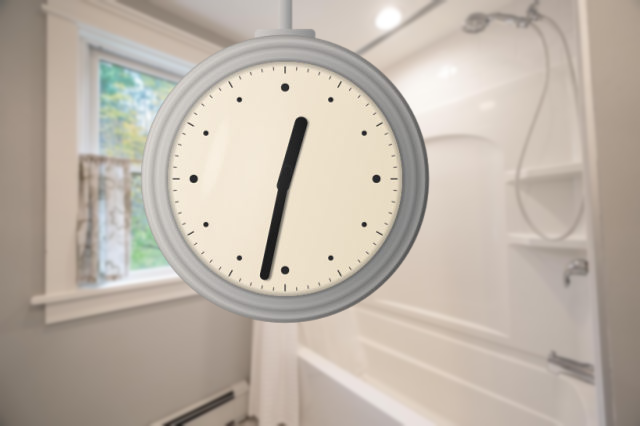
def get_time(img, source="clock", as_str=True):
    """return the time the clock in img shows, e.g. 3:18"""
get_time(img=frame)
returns 12:32
